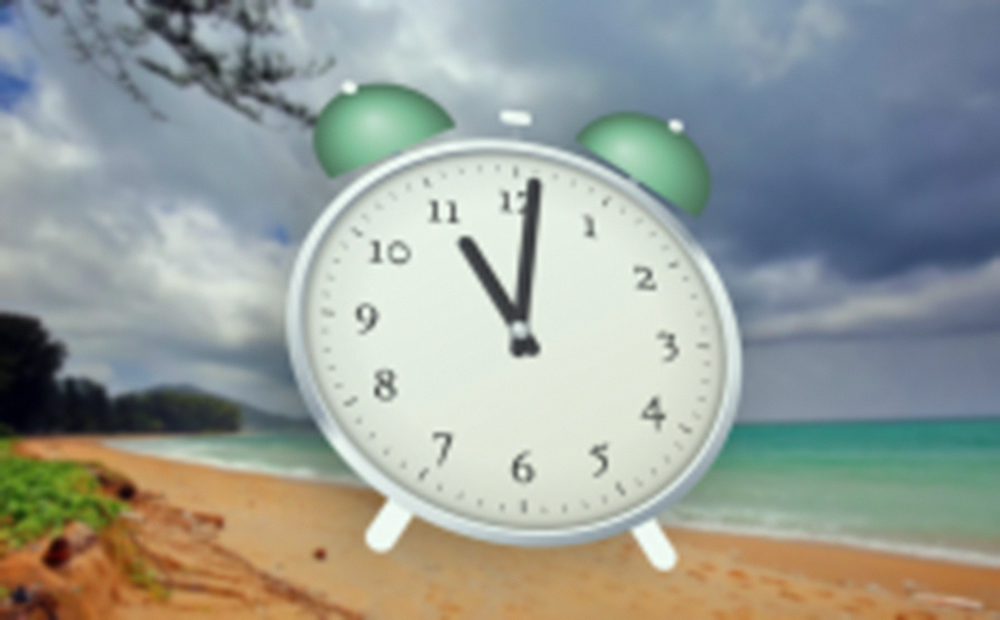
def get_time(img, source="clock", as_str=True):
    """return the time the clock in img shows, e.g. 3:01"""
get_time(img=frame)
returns 11:01
